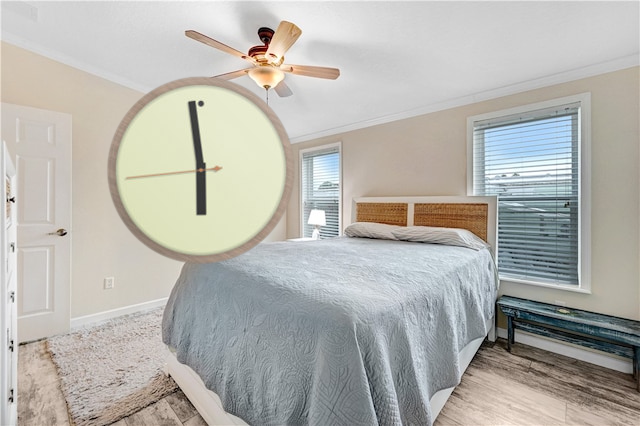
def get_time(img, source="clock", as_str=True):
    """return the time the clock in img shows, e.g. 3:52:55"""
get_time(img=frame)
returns 5:58:44
